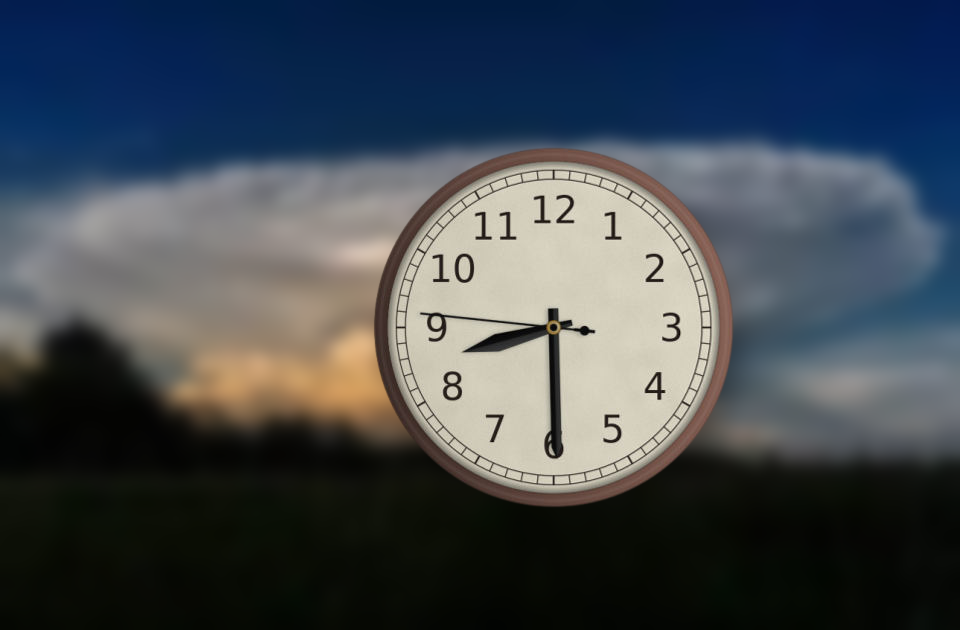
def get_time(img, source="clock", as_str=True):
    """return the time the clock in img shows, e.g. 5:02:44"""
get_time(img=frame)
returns 8:29:46
